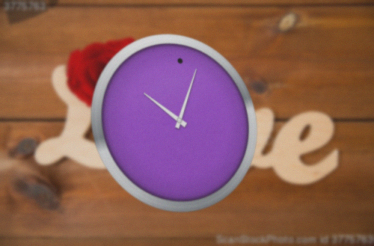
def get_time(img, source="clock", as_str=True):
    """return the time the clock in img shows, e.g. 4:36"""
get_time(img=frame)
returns 10:03
